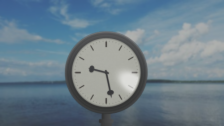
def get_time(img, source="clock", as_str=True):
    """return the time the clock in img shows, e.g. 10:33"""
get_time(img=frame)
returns 9:28
